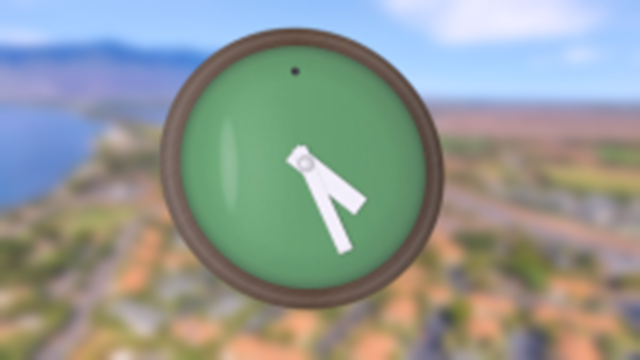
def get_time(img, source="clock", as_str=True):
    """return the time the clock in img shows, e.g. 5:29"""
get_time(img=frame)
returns 4:27
